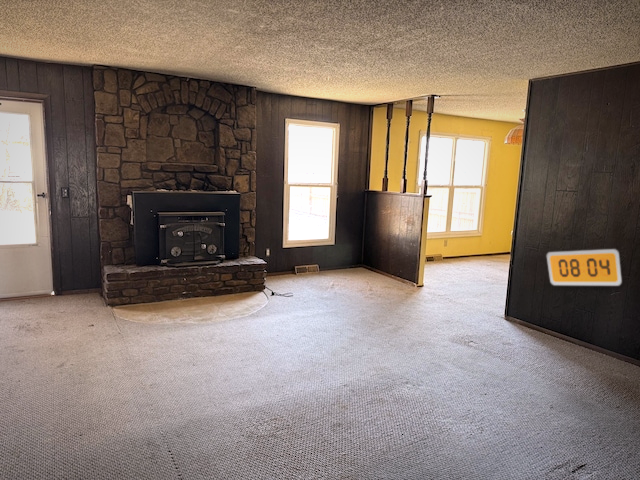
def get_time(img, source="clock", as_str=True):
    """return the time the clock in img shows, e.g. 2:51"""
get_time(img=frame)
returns 8:04
